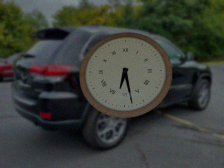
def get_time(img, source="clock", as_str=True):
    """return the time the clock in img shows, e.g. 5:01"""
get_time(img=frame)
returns 6:28
